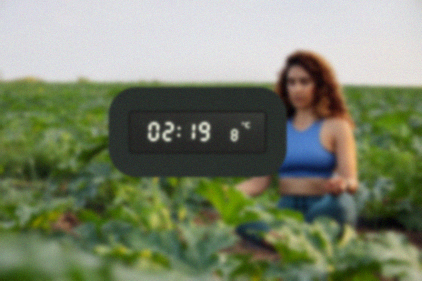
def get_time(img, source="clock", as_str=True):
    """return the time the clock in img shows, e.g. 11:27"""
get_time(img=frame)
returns 2:19
